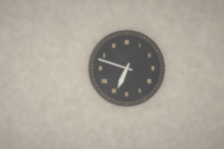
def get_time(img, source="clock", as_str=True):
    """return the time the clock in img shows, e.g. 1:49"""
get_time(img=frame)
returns 6:48
